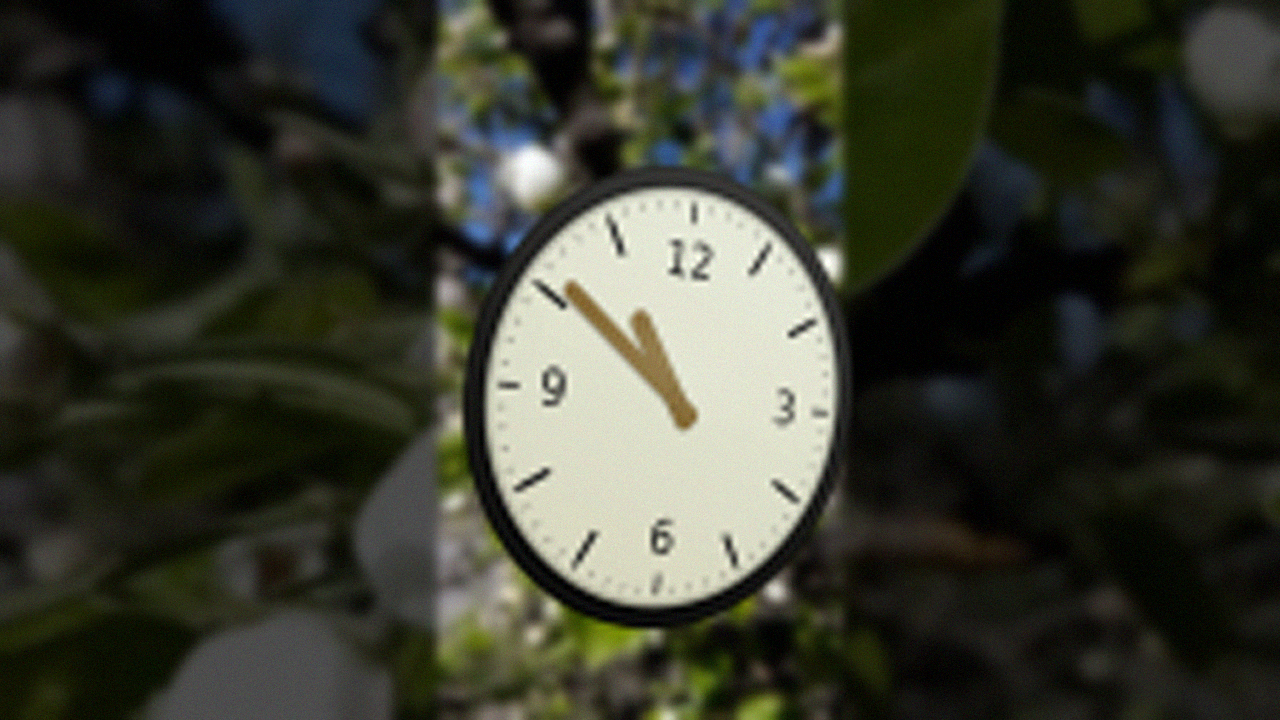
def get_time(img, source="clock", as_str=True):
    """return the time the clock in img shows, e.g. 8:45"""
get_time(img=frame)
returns 10:51
